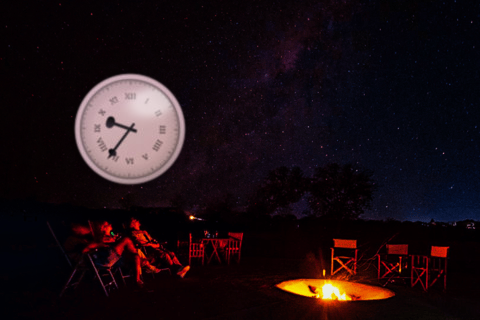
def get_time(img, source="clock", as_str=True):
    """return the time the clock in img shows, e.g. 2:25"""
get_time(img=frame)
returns 9:36
